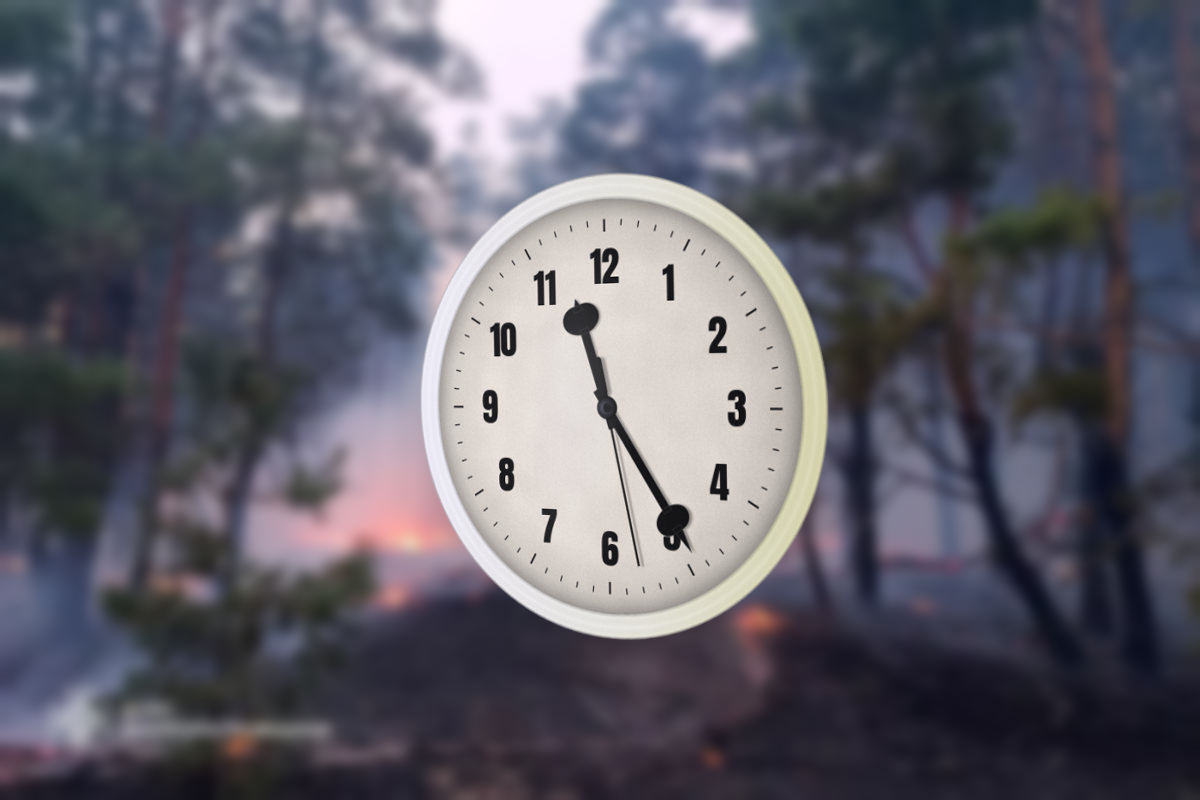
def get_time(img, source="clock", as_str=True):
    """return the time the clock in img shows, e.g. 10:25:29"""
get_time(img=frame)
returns 11:24:28
